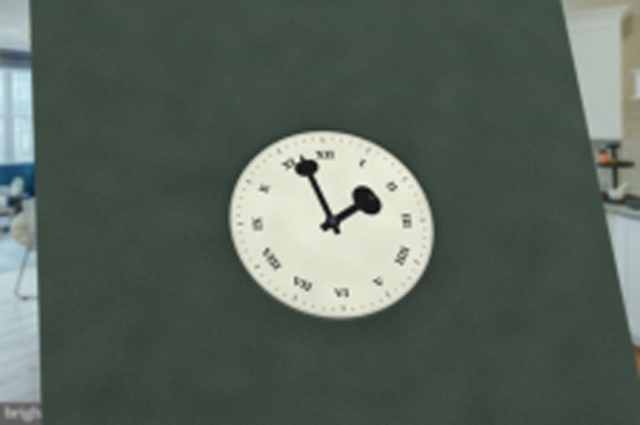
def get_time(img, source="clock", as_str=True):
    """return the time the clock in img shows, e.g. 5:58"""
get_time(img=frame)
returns 1:57
